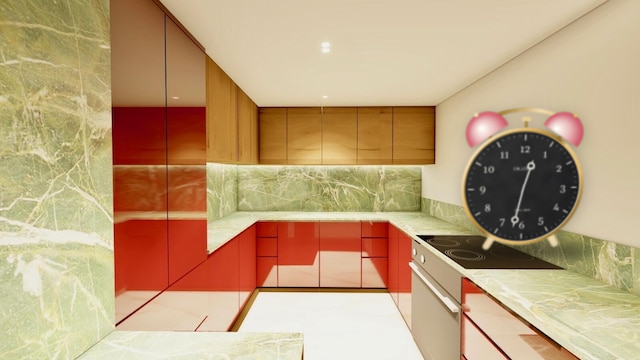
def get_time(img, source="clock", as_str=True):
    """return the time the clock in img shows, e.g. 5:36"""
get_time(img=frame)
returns 12:32
